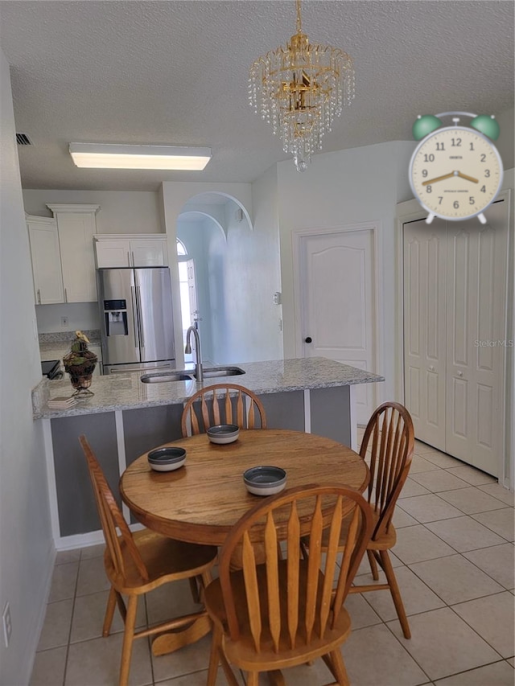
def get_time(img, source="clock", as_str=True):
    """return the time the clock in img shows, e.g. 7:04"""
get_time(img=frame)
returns 3:42
